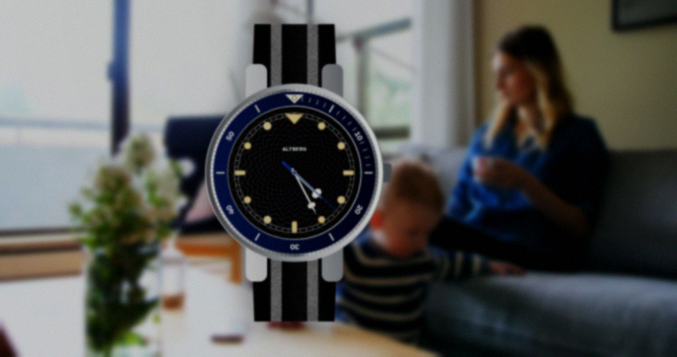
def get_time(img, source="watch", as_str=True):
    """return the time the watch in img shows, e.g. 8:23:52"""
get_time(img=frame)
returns 4:25:22
